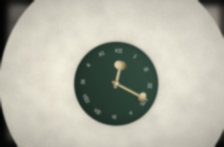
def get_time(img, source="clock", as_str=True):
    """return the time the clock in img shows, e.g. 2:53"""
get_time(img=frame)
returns 12:19
